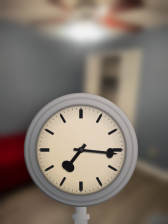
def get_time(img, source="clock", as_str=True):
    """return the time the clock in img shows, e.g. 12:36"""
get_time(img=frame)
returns 7:16
